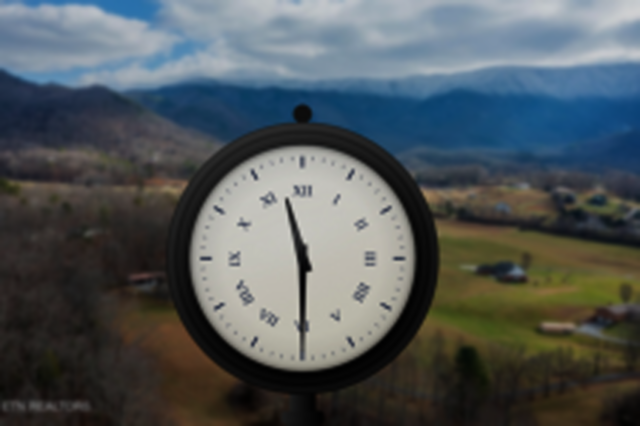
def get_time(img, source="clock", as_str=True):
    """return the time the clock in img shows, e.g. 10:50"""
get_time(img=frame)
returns 11:30
